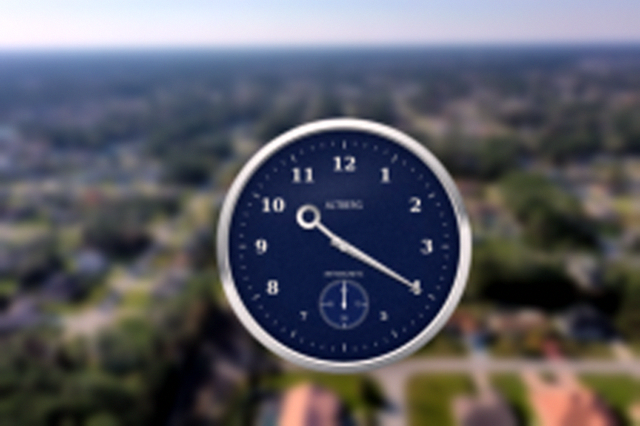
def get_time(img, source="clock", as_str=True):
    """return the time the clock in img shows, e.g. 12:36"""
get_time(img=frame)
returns 10:20
